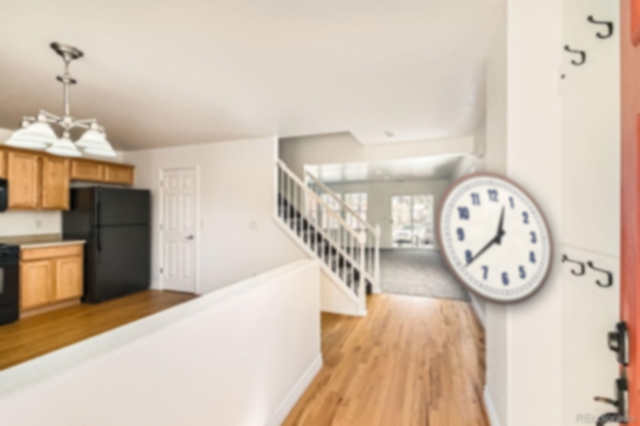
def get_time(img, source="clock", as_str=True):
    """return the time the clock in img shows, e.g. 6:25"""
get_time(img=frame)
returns 12:39
